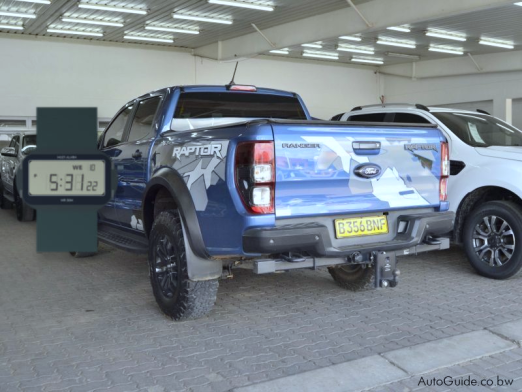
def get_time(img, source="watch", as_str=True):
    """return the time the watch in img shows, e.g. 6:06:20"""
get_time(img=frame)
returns 5:31:22
